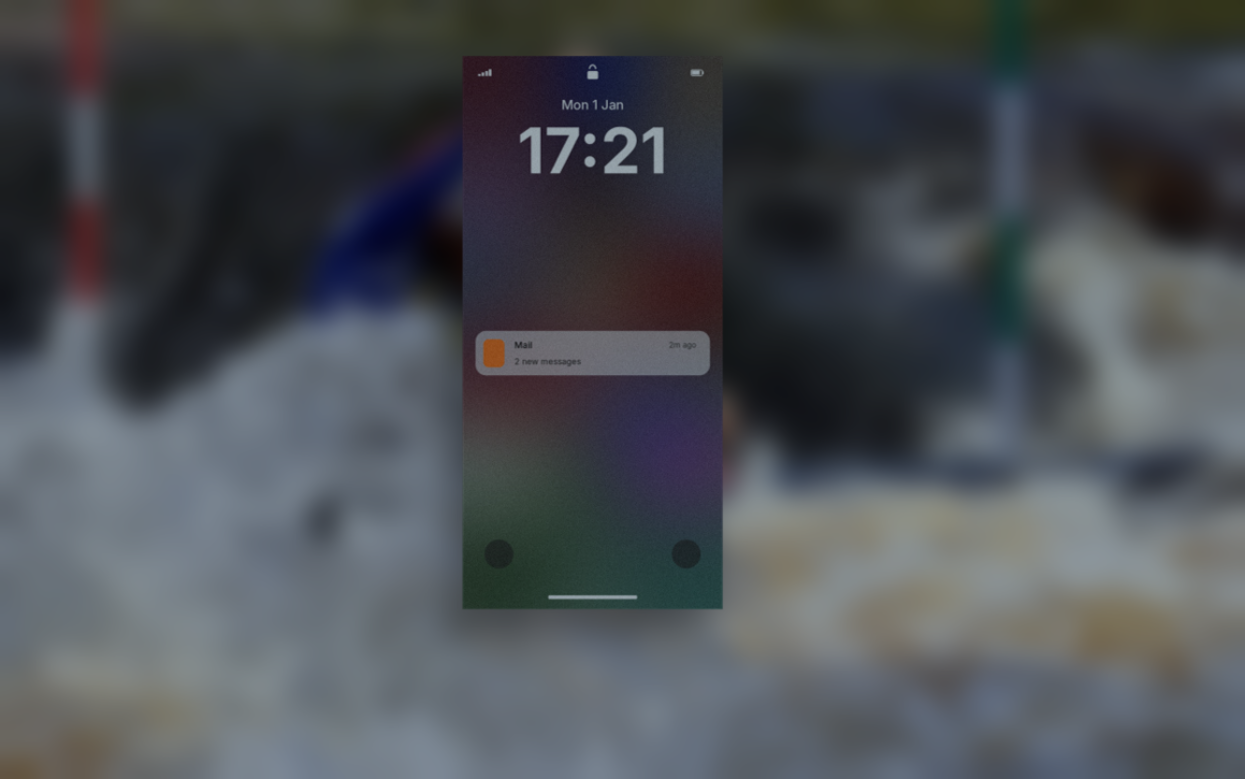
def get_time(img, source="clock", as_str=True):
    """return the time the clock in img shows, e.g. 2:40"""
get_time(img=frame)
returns 17:21
